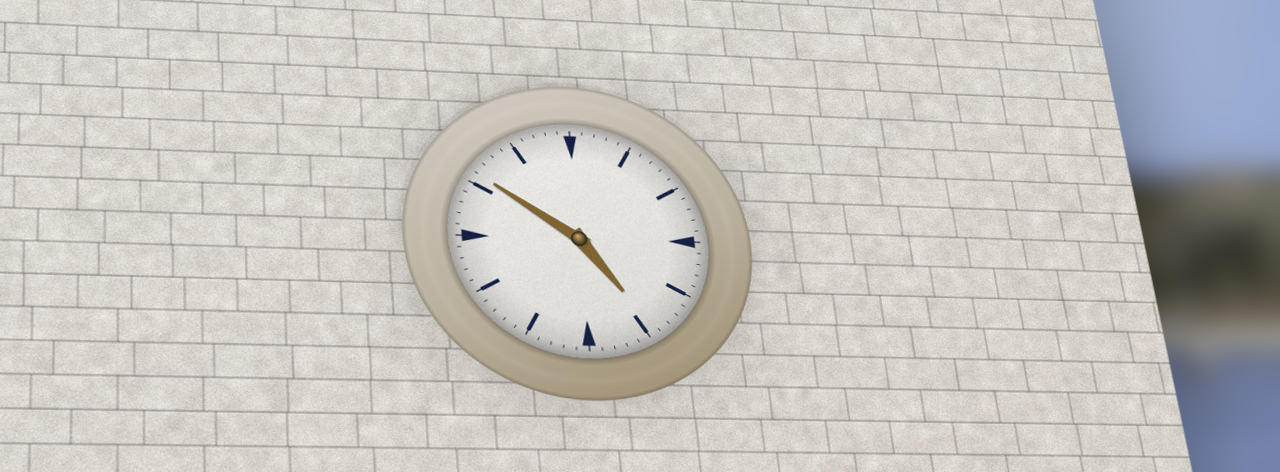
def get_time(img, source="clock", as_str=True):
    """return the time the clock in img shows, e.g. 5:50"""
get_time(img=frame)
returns 4:51
